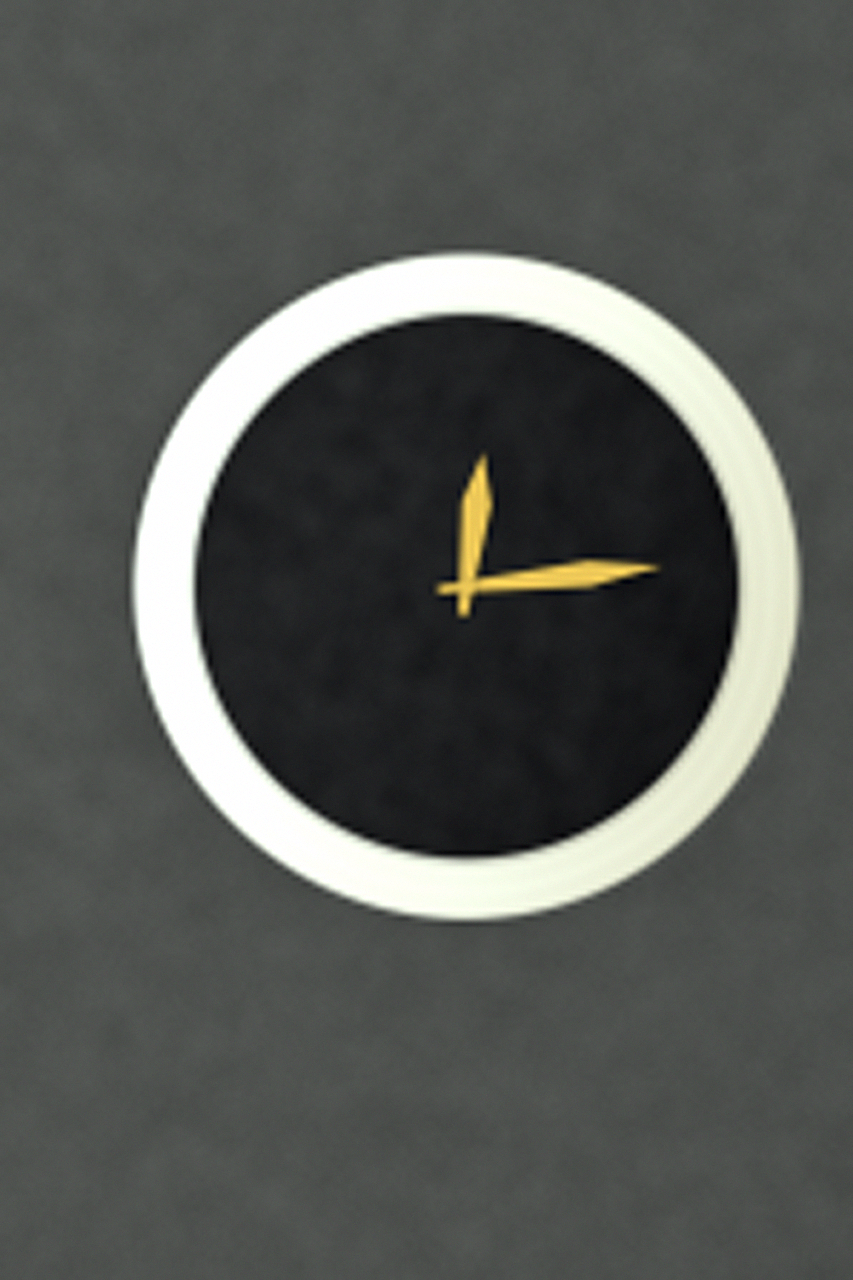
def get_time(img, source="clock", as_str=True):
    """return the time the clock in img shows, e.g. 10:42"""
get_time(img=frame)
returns 12:14
